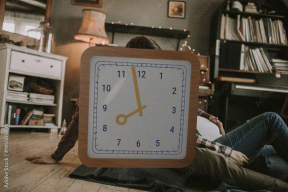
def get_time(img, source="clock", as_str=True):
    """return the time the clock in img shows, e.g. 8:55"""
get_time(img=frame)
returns 7:58
